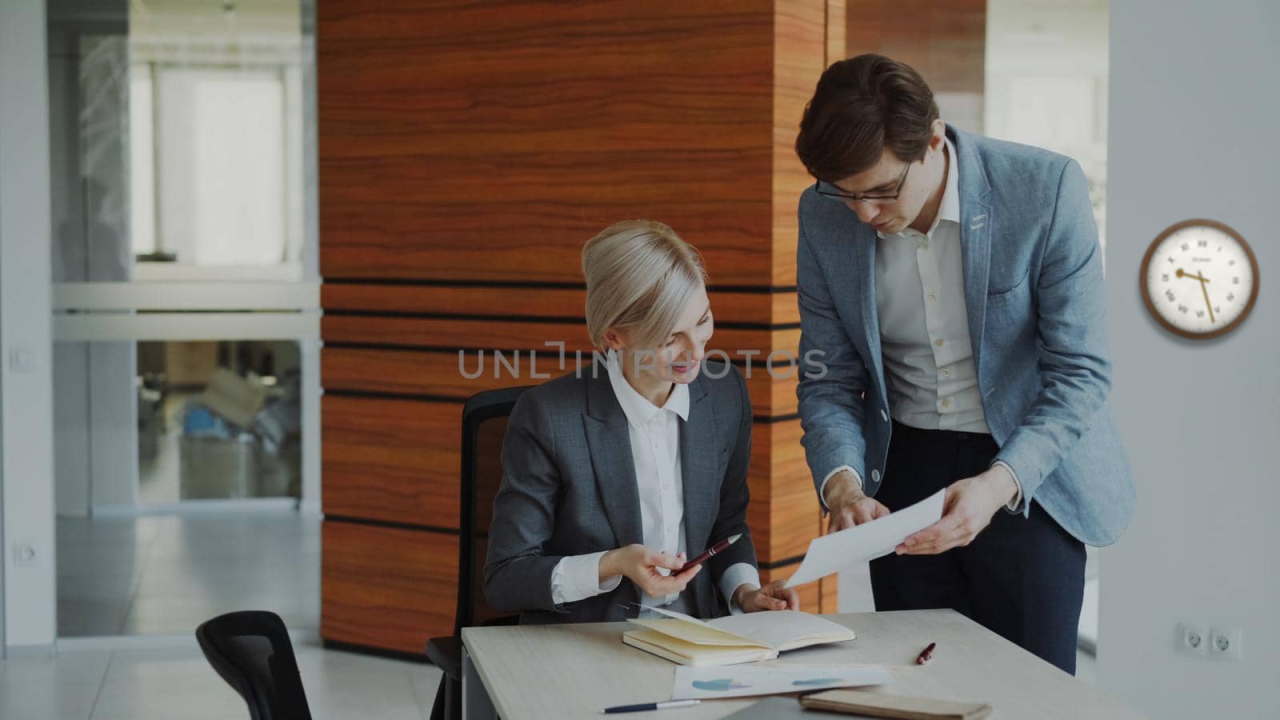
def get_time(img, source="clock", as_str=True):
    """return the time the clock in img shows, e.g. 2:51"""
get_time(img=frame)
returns 9:27
